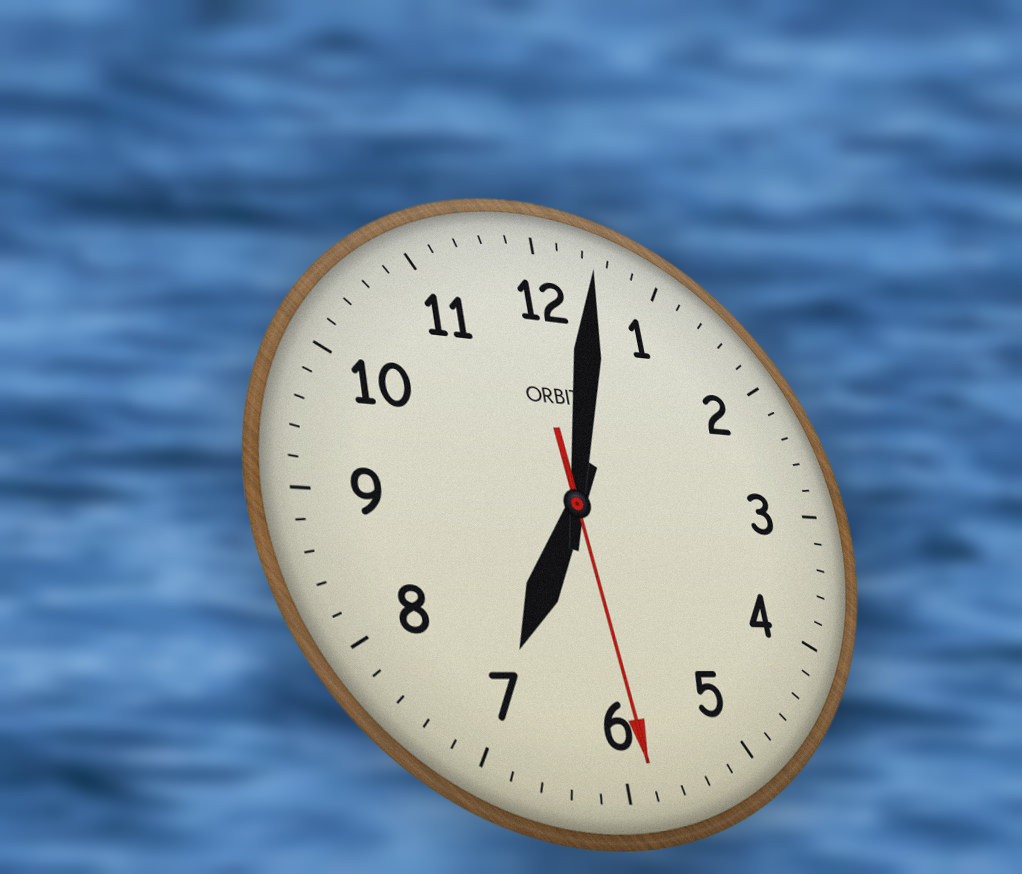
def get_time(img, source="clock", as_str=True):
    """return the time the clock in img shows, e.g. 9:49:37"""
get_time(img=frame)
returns 7:02:29
